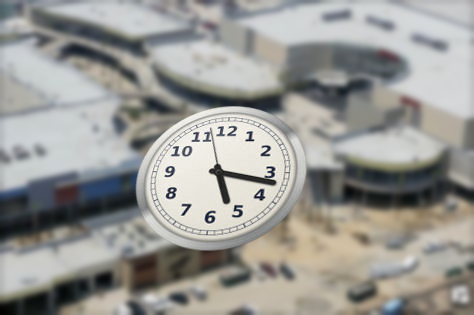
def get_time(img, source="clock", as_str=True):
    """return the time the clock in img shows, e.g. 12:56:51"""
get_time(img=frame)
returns 5:16:57
